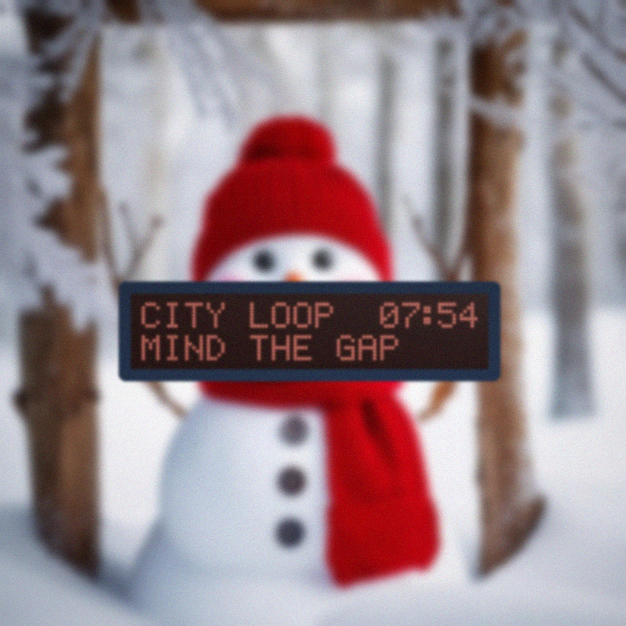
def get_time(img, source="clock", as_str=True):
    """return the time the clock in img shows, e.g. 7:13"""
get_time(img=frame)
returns 7:54
